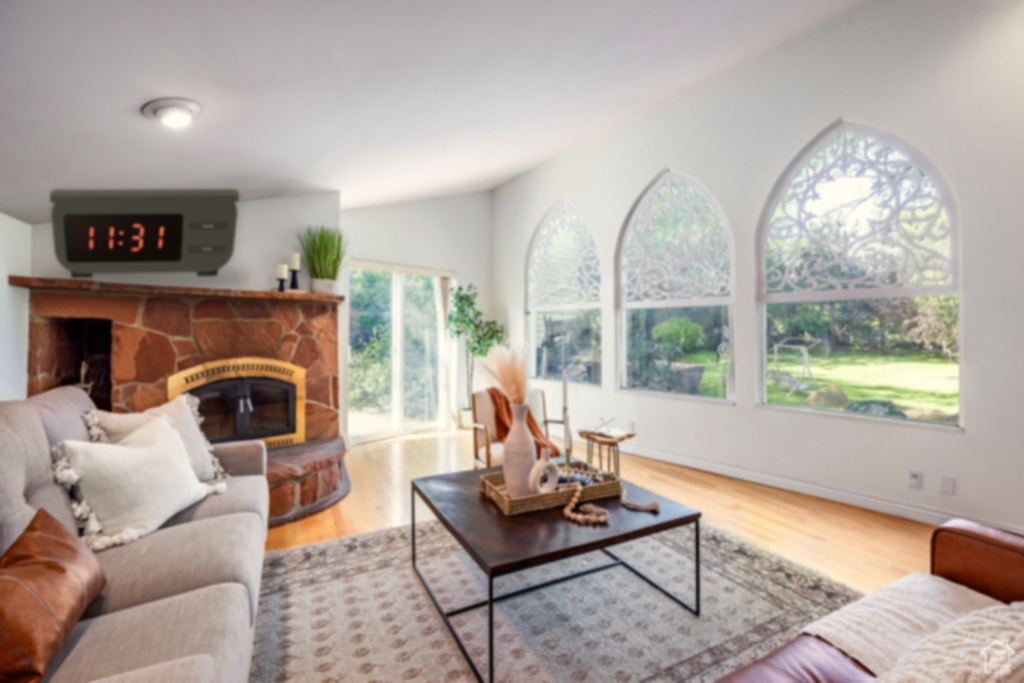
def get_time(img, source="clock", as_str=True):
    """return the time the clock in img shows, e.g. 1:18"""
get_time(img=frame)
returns 11:31
